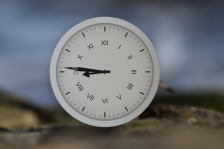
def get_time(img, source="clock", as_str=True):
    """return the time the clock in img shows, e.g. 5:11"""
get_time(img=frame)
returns 8:46
